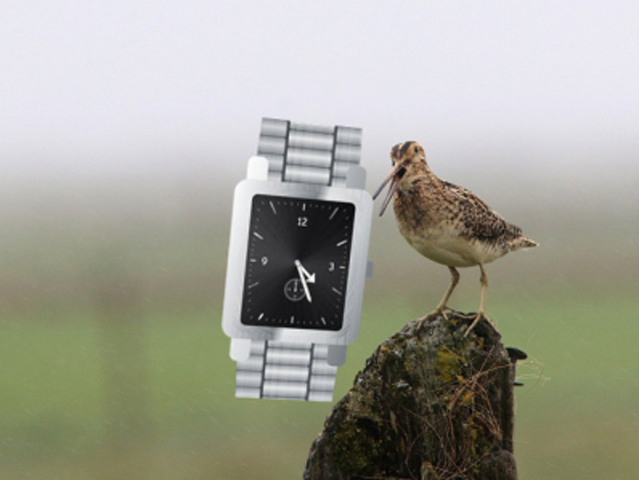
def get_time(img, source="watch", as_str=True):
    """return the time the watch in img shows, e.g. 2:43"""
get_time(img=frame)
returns 4:26
